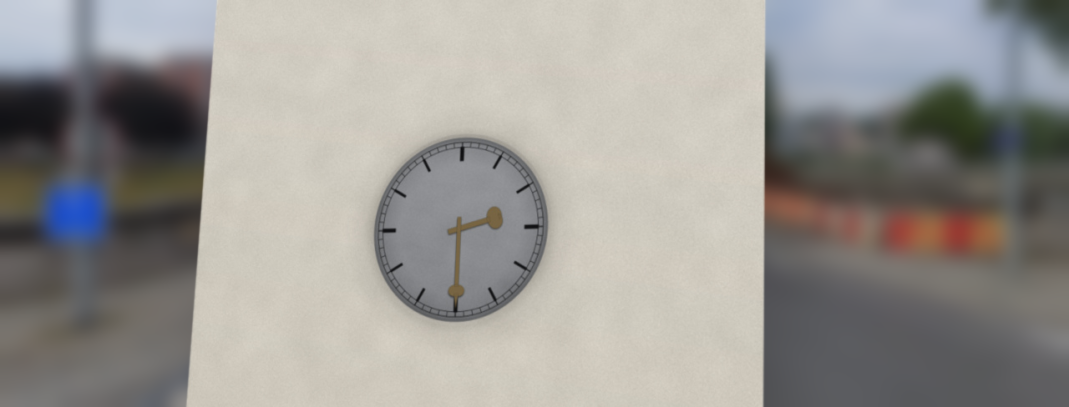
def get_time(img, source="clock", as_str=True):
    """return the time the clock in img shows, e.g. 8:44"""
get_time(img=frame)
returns 2:30
